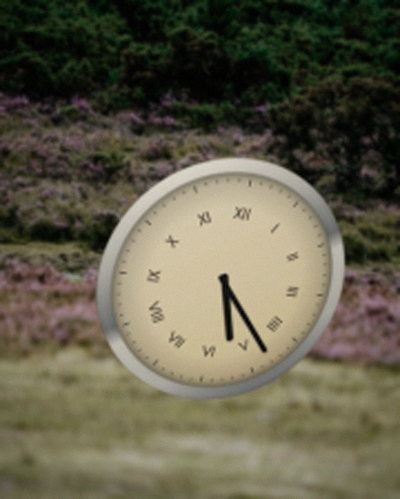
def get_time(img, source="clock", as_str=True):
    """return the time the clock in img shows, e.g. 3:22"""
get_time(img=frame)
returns 5:23
